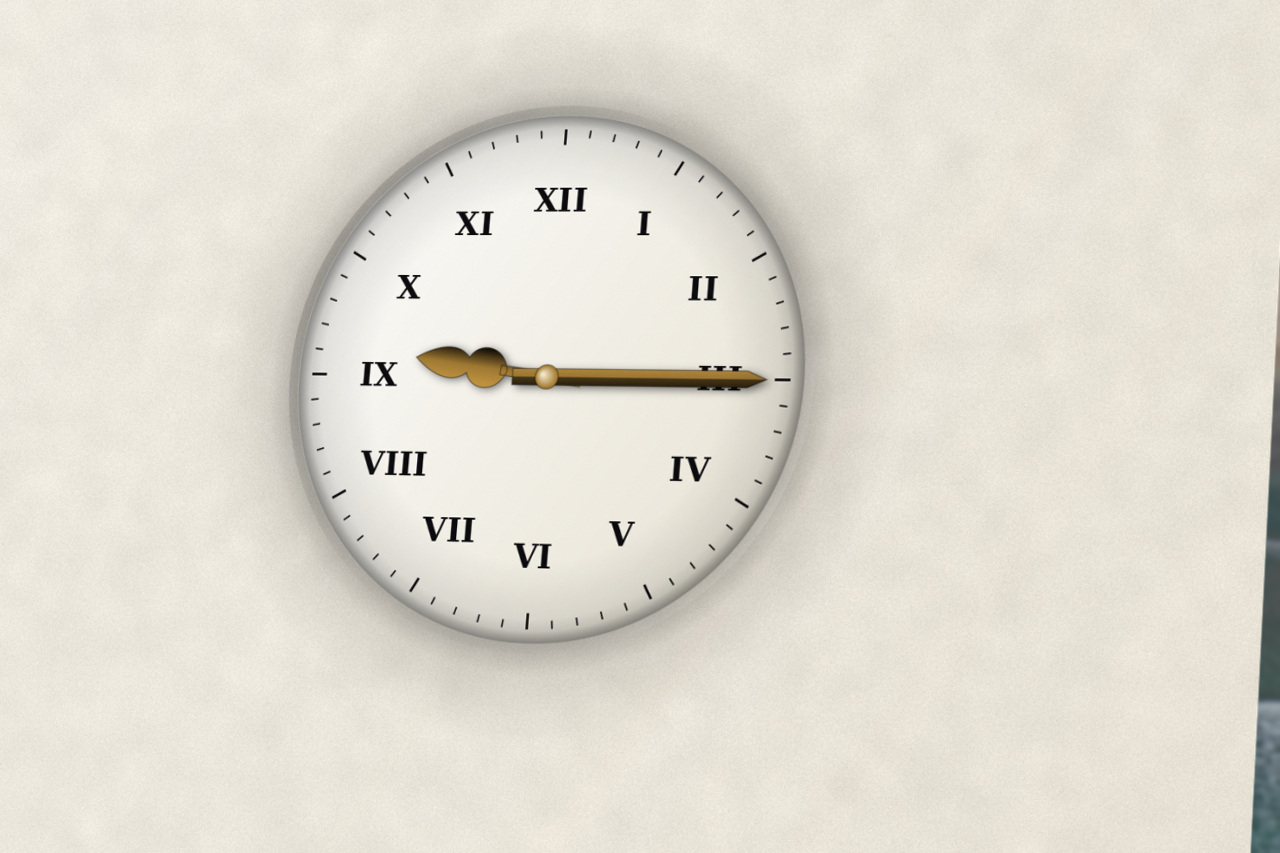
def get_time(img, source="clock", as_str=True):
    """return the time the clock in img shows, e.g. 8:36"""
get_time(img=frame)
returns 9:15
